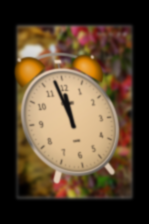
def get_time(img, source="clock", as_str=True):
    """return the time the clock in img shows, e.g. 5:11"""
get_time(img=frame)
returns 11:58
